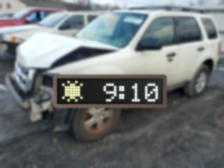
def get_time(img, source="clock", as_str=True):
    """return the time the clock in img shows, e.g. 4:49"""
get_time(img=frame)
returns 9:10
